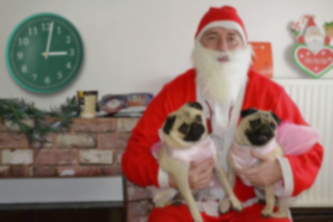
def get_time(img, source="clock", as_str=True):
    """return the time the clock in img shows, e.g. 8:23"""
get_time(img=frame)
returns 3:02
